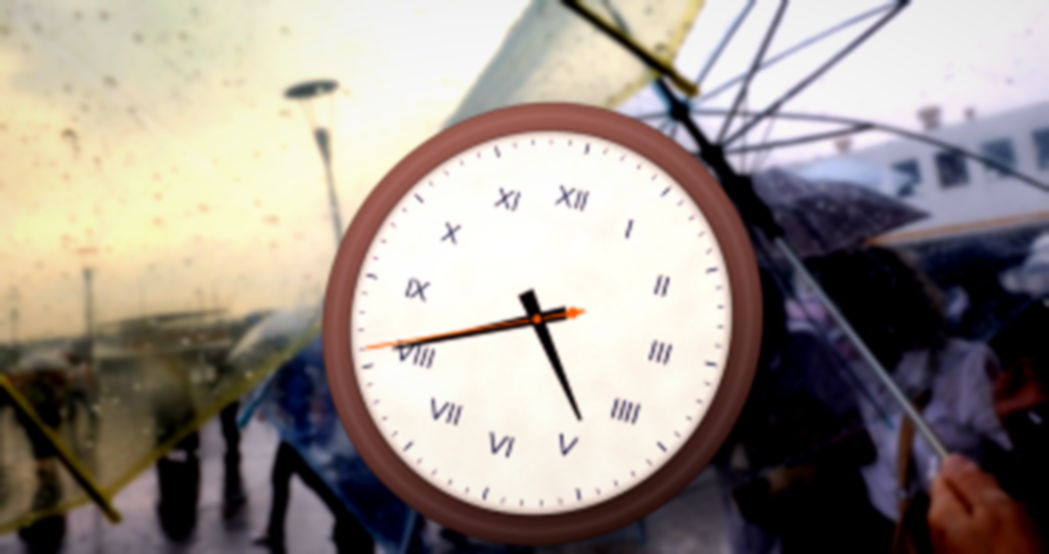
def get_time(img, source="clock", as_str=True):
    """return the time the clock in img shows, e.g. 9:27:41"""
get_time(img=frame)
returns 4:40:41
